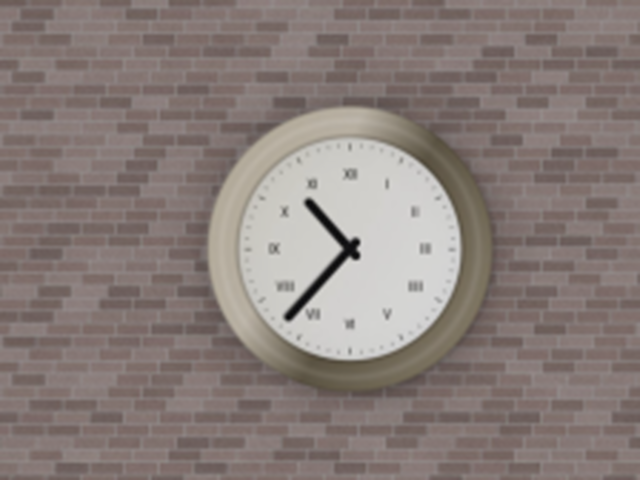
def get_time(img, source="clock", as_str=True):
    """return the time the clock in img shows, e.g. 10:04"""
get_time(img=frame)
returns 10:37
